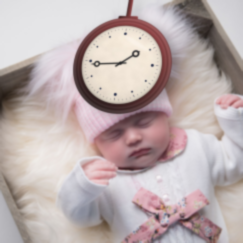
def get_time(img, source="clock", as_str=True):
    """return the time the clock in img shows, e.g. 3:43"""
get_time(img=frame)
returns 1:44
